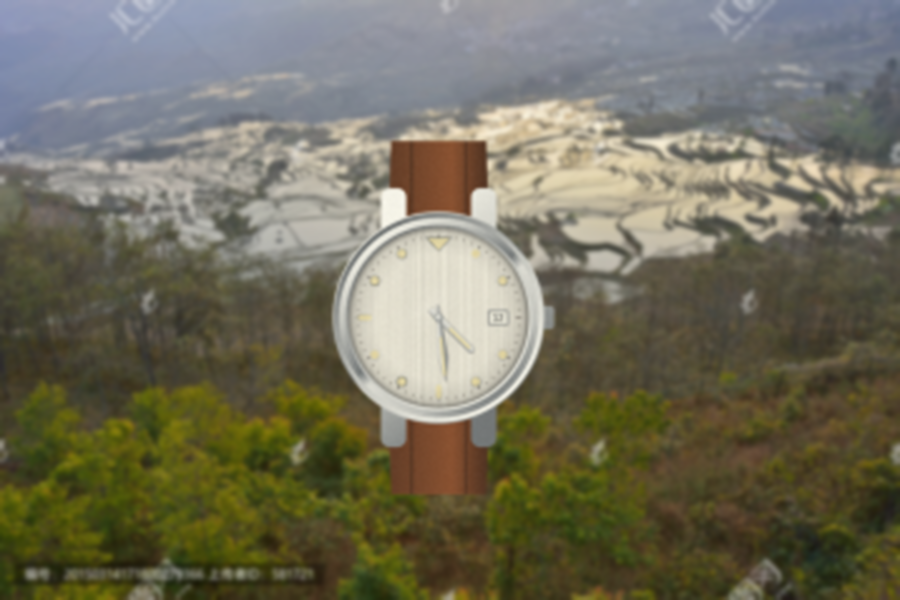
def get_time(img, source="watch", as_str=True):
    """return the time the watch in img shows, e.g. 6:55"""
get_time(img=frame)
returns 4:29
